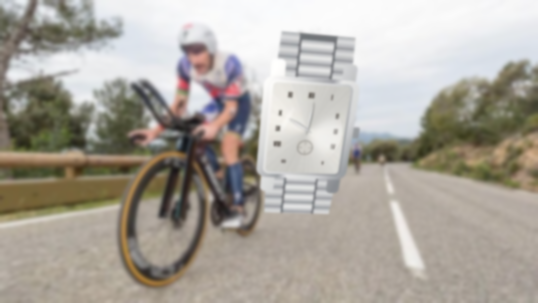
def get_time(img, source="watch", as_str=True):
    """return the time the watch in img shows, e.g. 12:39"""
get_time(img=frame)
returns 10:01
